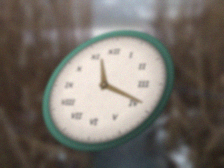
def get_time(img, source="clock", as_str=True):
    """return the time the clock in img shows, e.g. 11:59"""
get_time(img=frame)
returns 11:19
